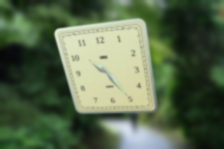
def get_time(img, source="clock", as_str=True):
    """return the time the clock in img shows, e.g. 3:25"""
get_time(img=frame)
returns 10:25
